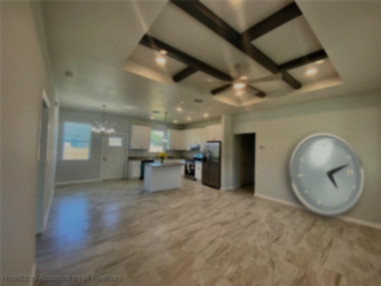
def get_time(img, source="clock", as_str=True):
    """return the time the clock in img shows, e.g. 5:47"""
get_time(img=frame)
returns 5:12
